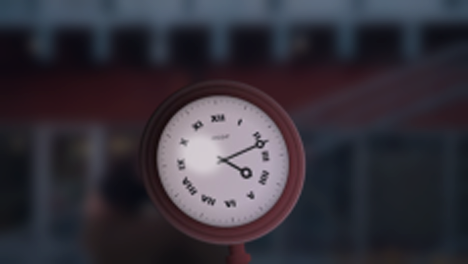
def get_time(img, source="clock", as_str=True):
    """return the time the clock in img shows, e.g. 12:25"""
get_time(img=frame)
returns 4:12
